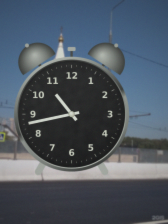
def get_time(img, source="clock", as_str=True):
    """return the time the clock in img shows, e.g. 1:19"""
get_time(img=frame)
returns 10:43
